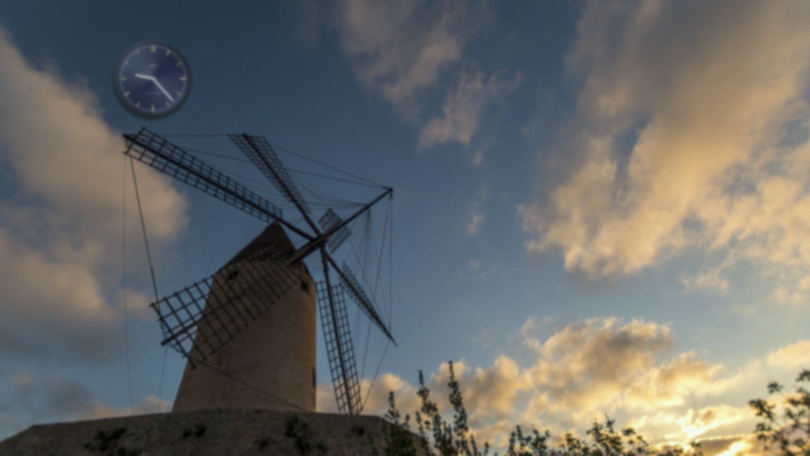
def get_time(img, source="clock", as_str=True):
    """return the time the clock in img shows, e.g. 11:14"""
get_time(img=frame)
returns 9:23
